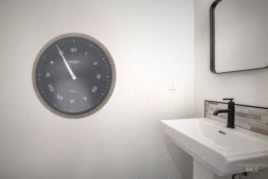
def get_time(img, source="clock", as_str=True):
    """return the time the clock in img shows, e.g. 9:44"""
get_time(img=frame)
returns 10:55
